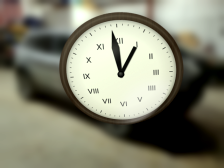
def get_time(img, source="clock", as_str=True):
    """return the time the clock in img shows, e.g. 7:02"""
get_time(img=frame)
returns 12:59
